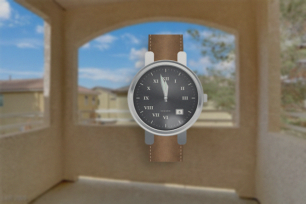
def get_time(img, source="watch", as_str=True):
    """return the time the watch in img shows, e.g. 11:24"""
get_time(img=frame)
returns 11:58
